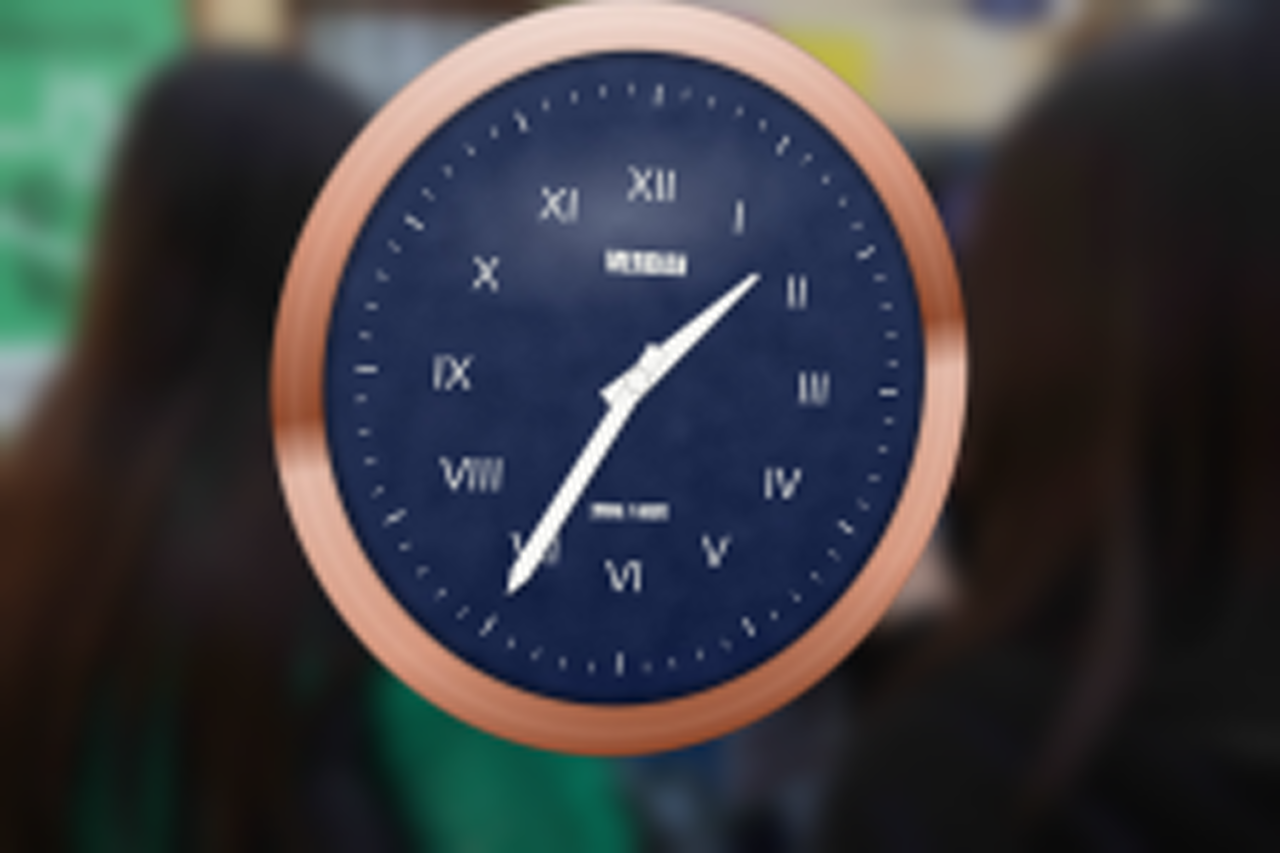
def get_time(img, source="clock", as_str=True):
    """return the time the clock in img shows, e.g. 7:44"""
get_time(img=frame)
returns 1:35
